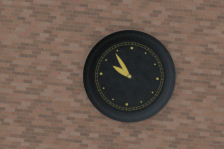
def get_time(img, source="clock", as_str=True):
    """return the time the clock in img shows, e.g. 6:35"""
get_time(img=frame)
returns 9:54
